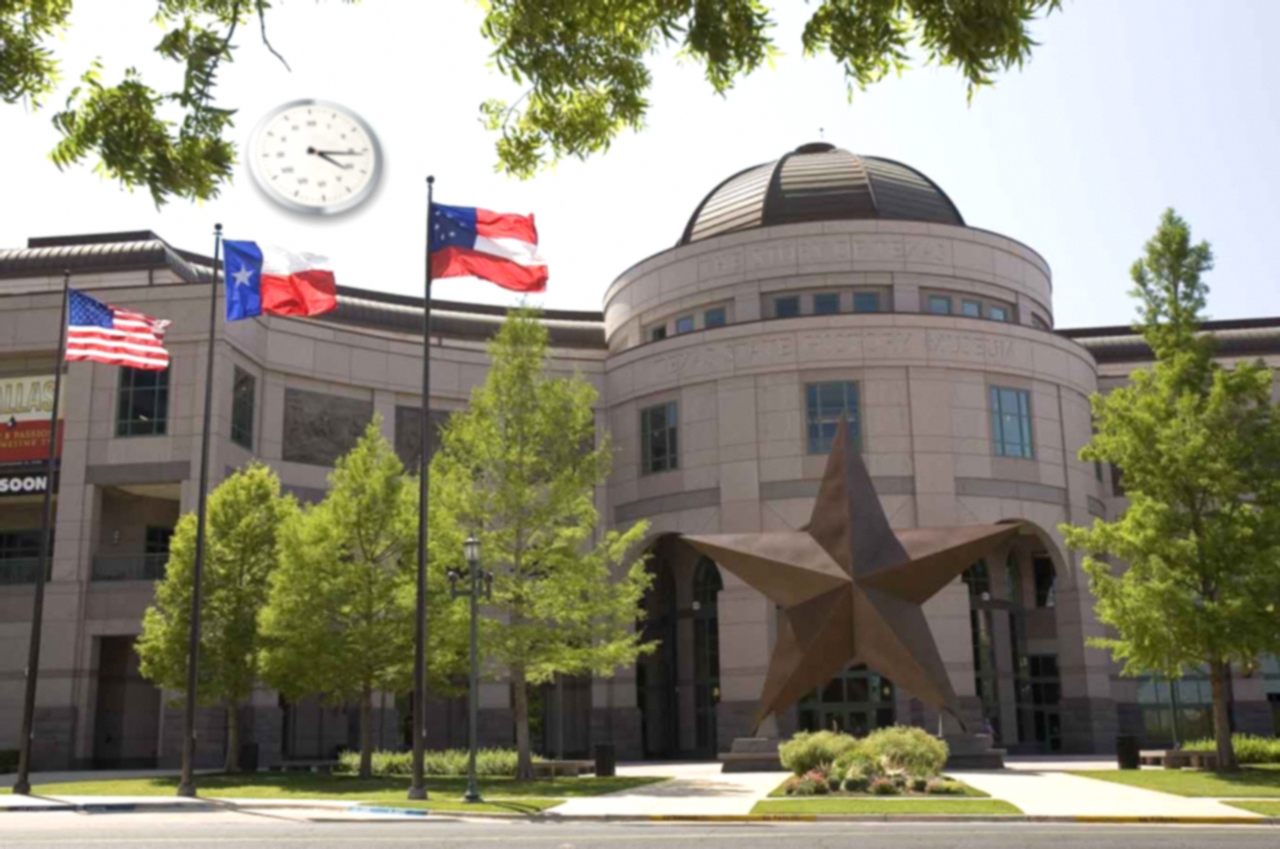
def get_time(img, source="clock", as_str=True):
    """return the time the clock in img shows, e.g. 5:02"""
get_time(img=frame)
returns 4:16
